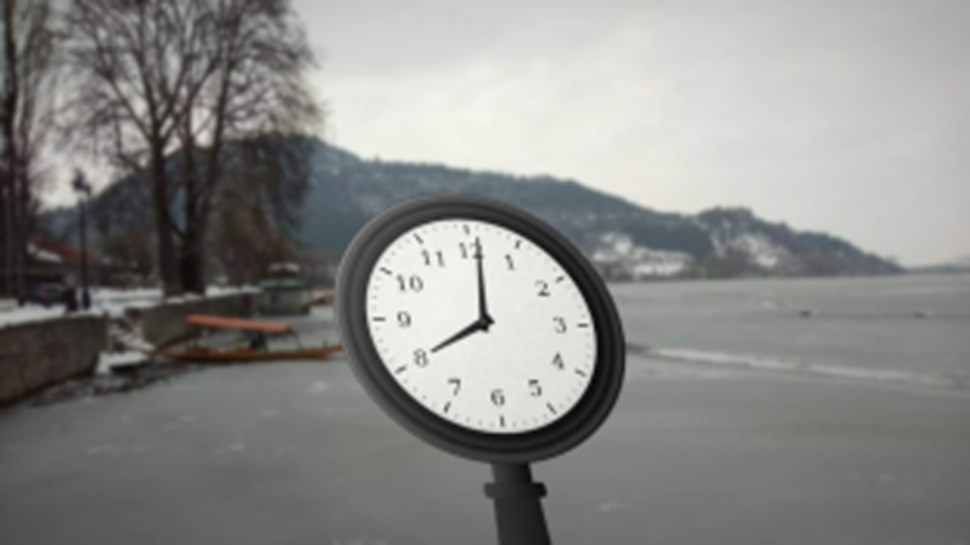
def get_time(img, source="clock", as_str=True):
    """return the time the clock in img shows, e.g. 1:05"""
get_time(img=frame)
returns 8:01
